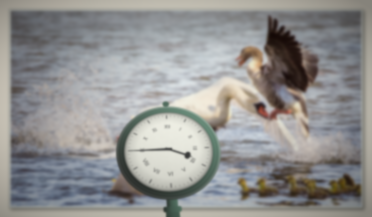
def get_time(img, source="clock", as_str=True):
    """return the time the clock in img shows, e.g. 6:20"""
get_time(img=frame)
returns 3:45
